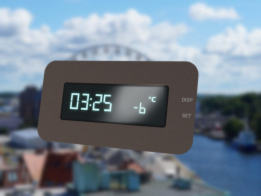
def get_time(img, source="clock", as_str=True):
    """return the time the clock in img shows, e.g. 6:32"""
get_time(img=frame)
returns 3:25
